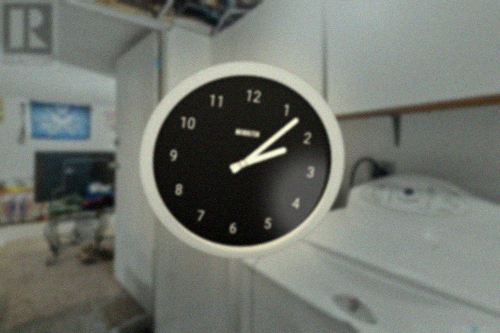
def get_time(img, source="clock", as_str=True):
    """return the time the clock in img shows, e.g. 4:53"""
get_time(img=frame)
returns 2:07
